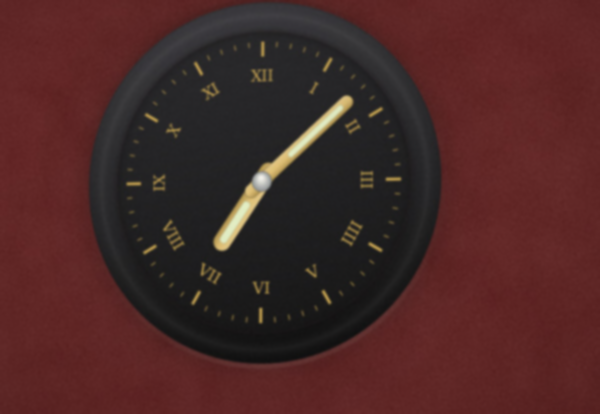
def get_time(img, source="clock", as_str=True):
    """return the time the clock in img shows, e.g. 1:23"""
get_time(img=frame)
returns 7:08
